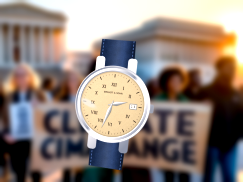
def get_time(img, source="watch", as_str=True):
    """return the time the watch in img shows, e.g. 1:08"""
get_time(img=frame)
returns 2:33
